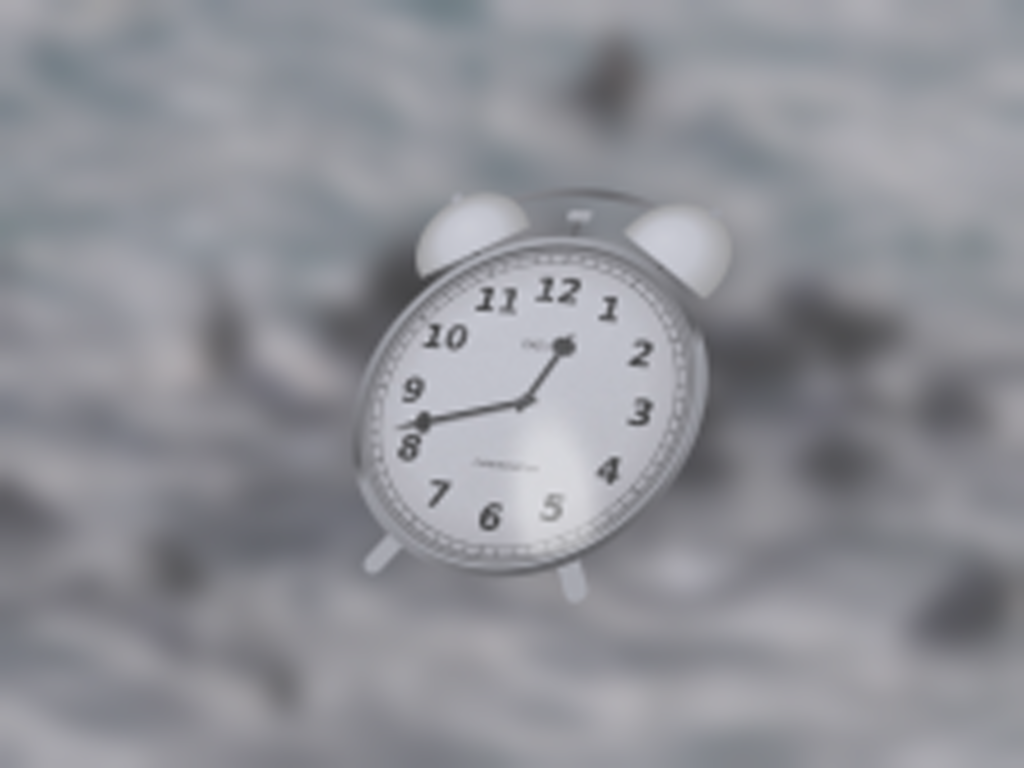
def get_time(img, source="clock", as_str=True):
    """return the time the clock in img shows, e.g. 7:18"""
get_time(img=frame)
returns 12:42
